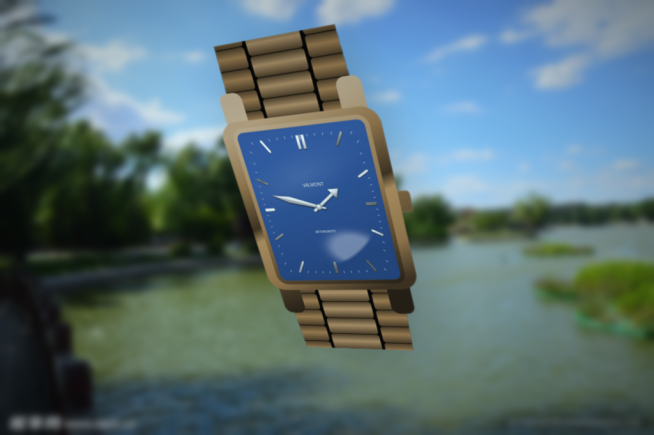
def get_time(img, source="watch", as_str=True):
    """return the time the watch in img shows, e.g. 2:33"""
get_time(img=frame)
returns 1:48
